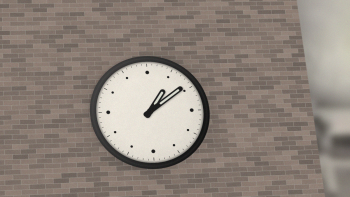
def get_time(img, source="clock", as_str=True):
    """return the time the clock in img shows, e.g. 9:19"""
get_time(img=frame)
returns 1:09
